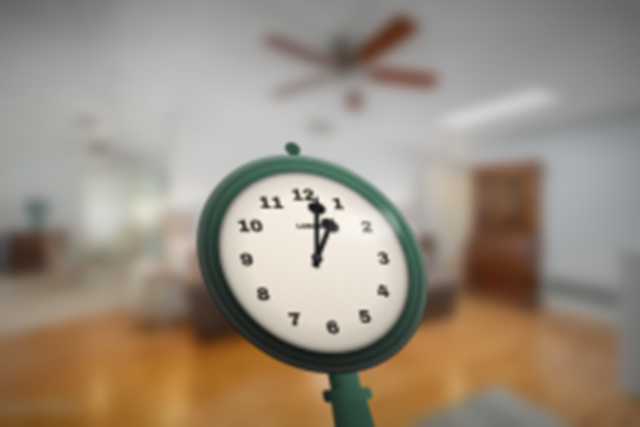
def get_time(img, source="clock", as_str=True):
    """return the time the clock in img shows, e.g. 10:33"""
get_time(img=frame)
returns 1:02
